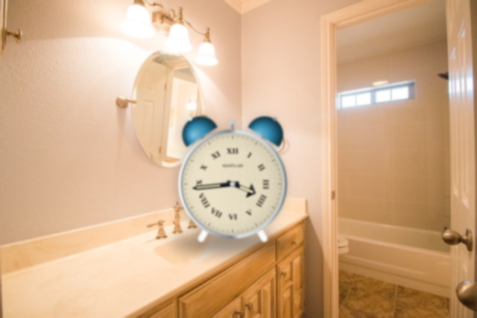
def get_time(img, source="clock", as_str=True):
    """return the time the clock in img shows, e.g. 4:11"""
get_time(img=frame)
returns 3:44
